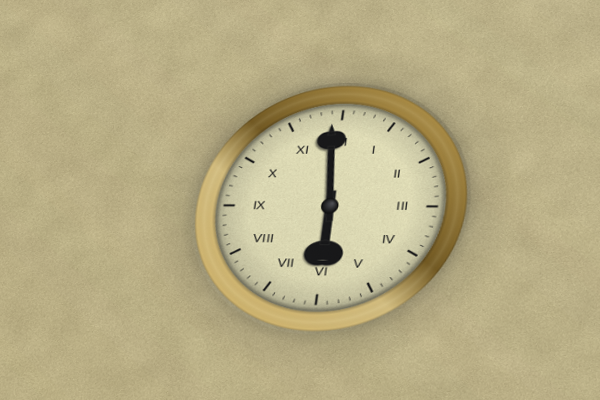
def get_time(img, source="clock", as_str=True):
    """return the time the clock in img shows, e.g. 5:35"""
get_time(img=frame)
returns 5:59
